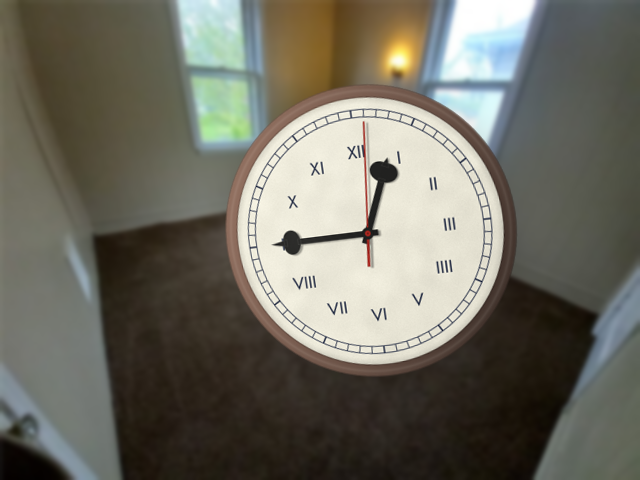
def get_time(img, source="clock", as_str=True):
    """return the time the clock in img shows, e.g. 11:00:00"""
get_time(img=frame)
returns 12:45:01
